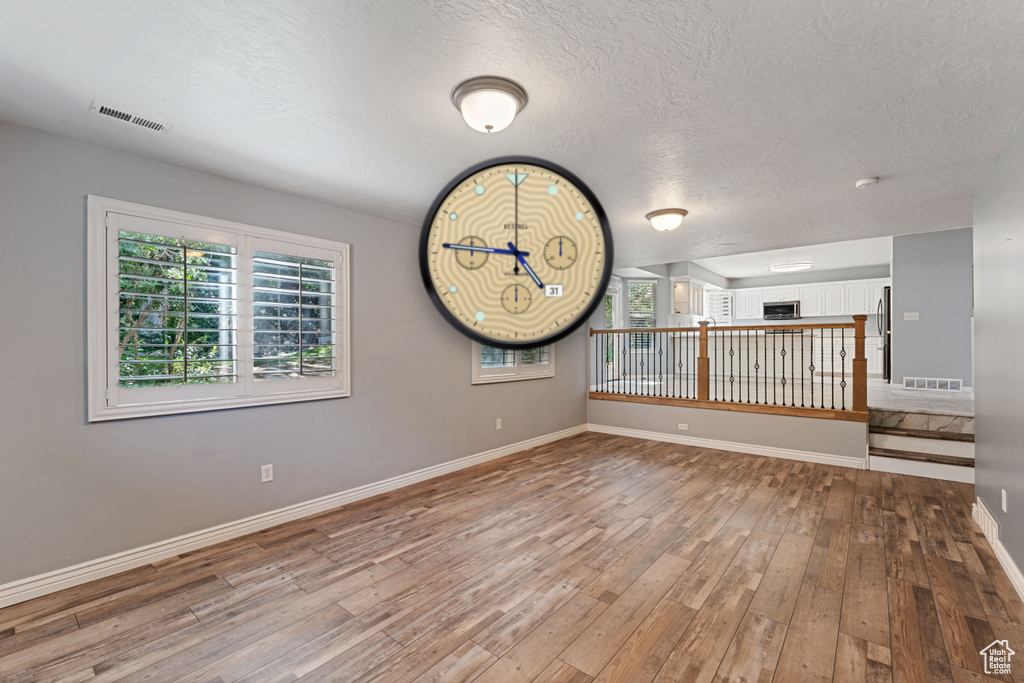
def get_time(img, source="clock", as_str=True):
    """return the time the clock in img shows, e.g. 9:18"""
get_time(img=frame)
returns 4:46
